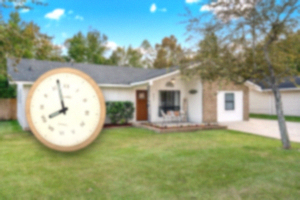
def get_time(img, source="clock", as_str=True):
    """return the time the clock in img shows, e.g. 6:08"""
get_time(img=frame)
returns 7:57
